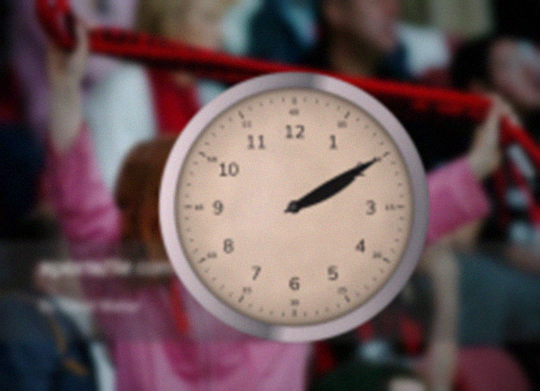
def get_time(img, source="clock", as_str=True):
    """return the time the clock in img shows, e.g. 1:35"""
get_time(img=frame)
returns 2:10
